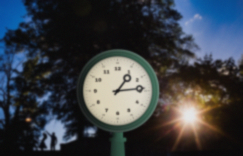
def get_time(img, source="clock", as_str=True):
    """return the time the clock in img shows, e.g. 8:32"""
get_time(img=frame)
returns 1:14
